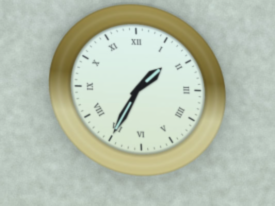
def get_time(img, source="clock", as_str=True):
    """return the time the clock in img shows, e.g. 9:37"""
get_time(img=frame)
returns 1:35
